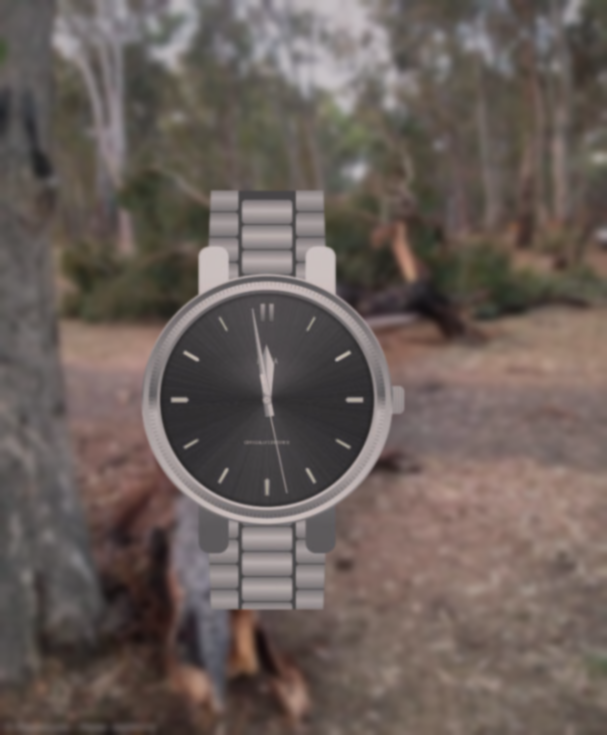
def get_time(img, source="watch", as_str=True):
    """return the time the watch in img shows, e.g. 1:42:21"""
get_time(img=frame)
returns 11:58:28
